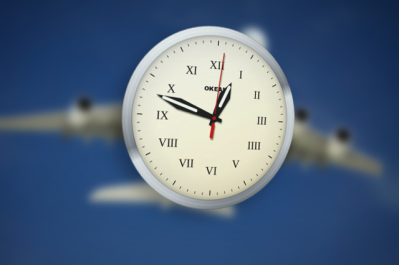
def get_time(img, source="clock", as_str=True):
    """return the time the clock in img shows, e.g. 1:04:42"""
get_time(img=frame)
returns 12:48:01
